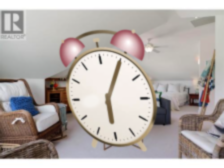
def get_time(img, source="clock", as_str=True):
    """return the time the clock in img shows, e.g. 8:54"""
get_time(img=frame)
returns 6:05
